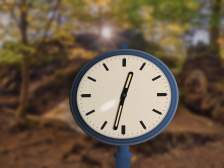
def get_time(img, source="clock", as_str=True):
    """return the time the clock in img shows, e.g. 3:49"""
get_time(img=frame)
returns 12:32
